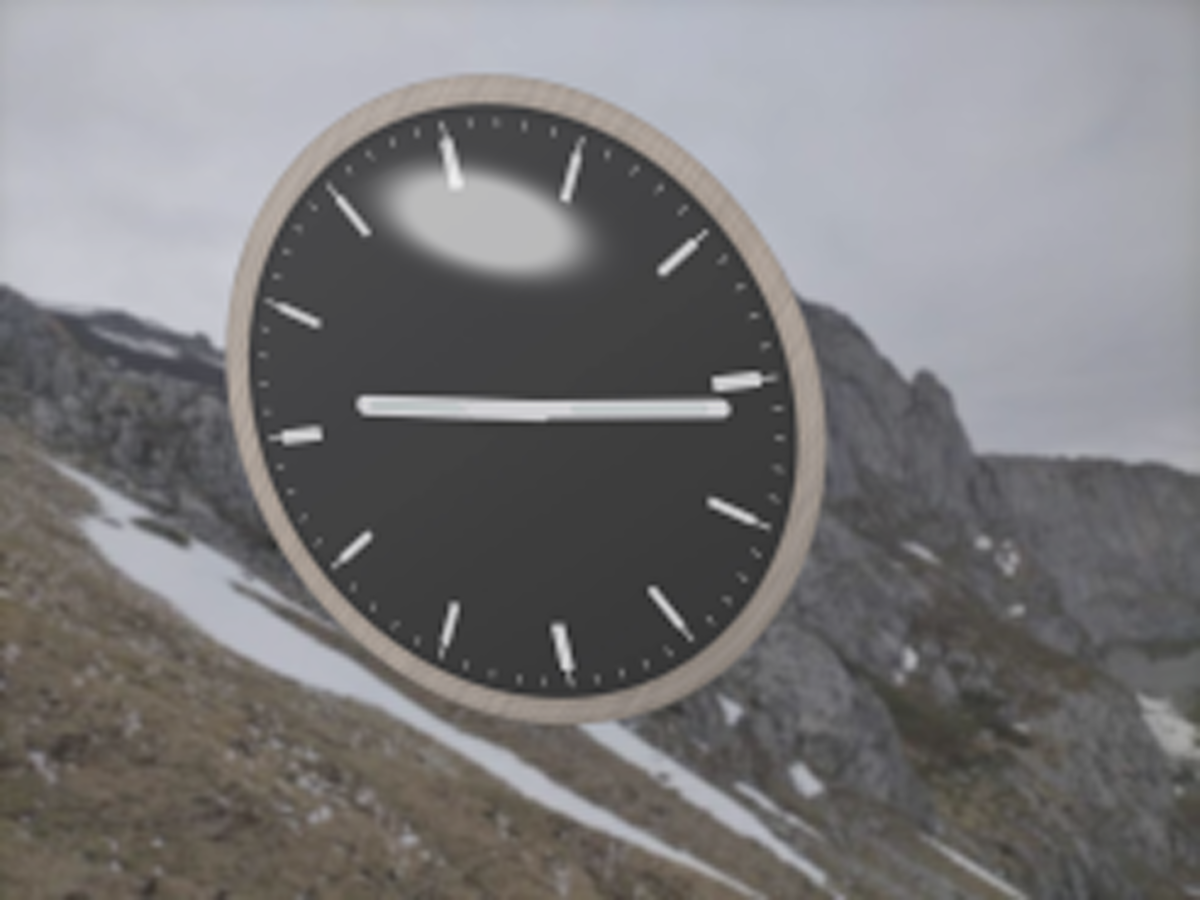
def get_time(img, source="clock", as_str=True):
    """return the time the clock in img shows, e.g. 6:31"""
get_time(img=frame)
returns 9:16
